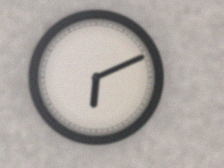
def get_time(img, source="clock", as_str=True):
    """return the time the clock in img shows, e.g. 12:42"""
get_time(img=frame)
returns 6:11
